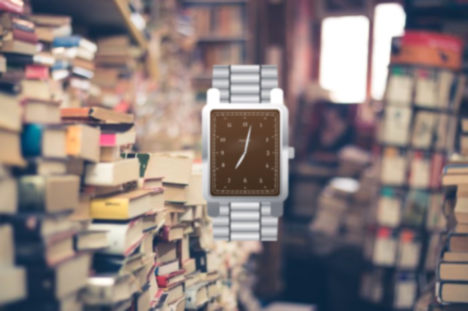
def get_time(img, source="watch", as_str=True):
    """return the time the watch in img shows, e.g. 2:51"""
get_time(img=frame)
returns 7:02
